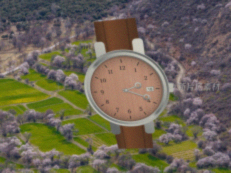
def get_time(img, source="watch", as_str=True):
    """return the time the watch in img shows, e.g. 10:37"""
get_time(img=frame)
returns 2:19
